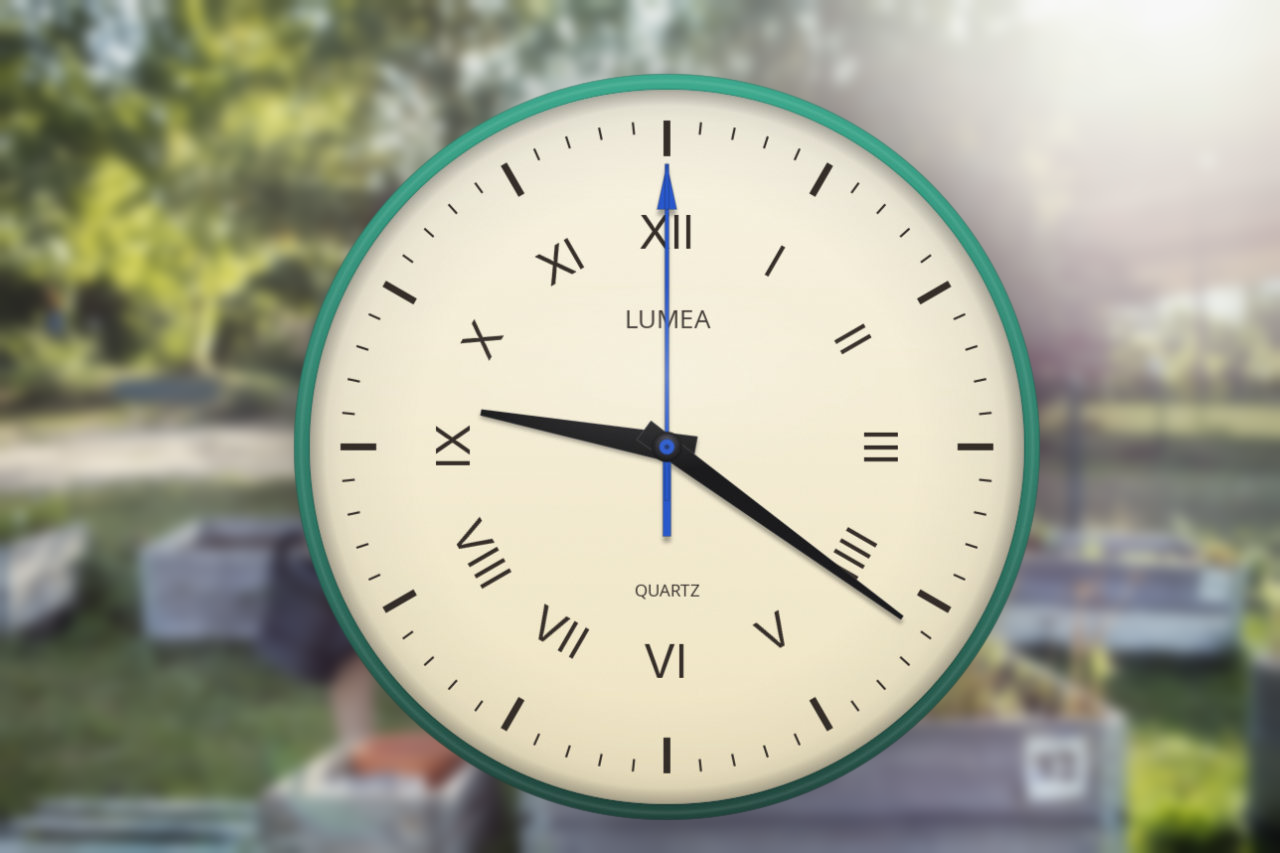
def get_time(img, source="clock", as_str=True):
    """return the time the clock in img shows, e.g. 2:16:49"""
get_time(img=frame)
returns 9:21:00
